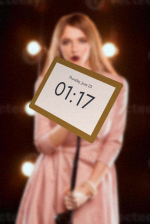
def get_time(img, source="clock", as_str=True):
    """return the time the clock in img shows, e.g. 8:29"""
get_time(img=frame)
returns 1:17
